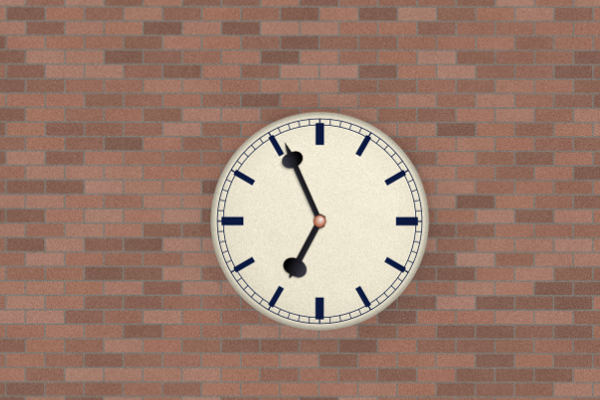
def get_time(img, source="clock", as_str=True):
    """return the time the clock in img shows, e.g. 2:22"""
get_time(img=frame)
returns 6:56
